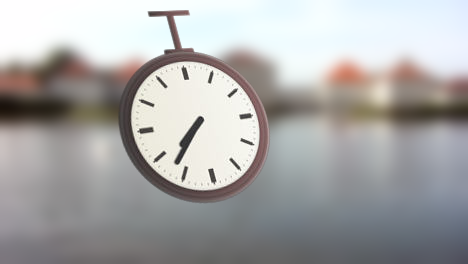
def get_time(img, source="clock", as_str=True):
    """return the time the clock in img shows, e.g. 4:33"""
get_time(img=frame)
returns 7:37
